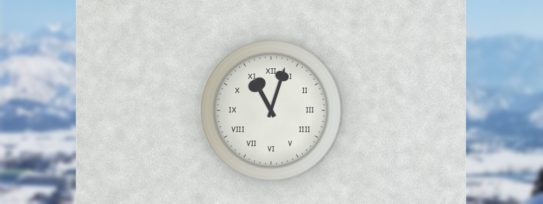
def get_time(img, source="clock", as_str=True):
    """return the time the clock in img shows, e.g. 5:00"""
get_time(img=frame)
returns 11:03
